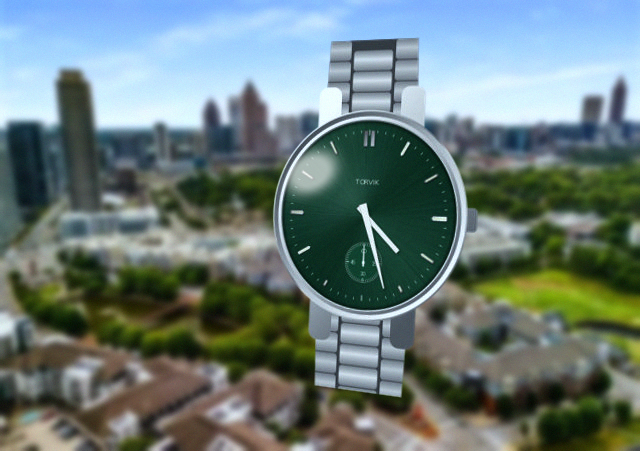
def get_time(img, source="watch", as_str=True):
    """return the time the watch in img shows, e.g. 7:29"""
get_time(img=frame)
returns 4:27
